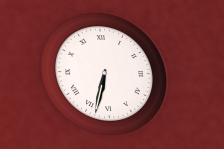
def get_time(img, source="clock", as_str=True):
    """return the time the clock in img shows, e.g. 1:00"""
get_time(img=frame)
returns 6:33
